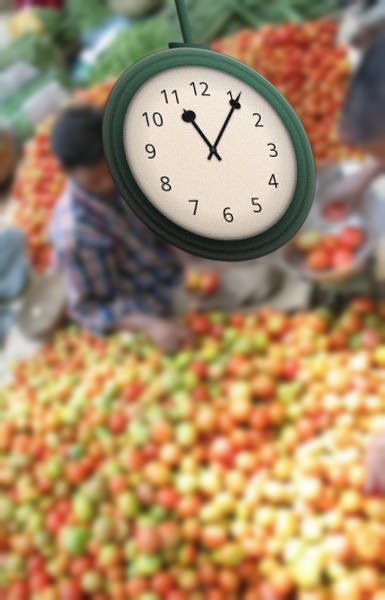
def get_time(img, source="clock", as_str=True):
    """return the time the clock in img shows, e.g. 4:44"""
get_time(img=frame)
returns 11:06
